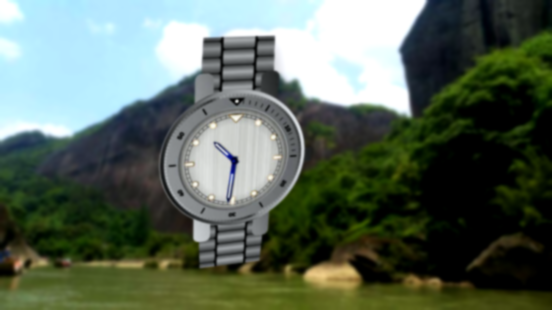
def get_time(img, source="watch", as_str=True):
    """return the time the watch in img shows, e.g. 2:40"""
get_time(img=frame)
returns 10:31
